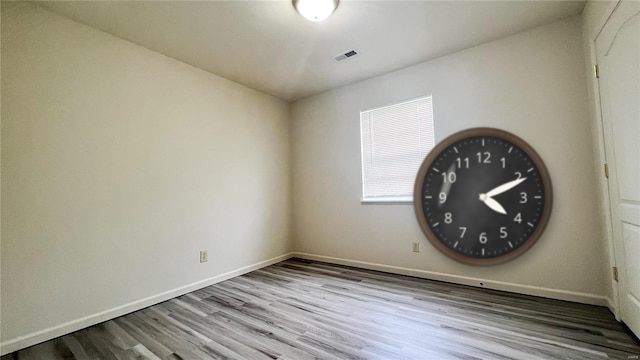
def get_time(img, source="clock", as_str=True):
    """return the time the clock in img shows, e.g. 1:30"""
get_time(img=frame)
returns 4:11
